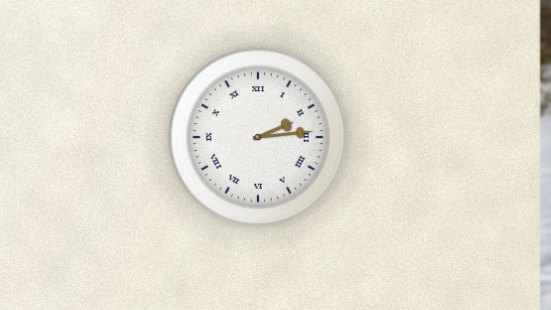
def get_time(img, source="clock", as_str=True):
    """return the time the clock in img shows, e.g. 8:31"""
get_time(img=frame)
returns 2:14
